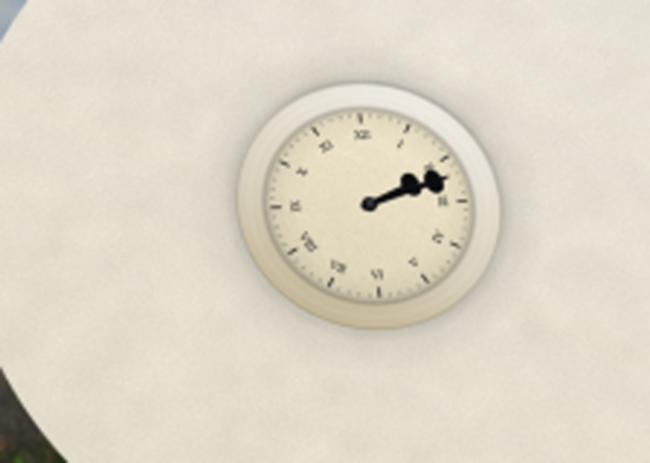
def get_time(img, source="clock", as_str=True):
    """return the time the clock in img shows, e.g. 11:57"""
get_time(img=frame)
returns 2:12
